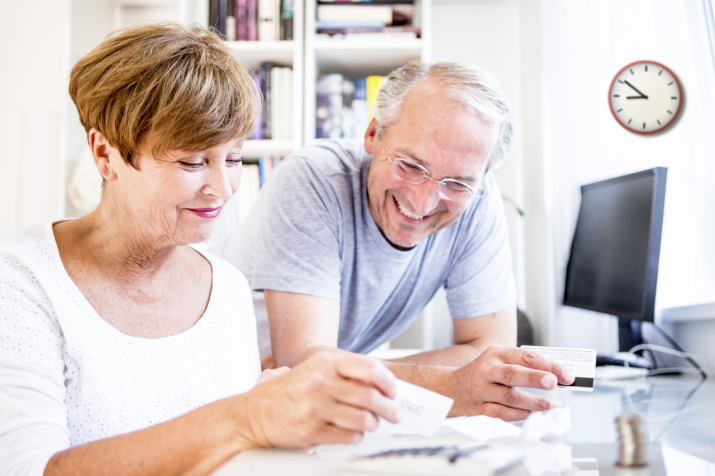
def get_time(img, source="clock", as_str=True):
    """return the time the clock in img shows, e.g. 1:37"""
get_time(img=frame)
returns 8:51
